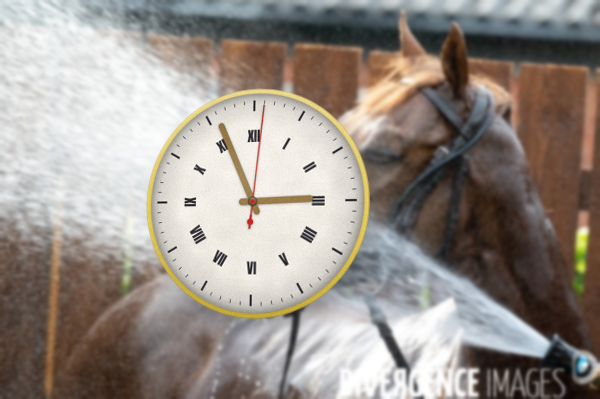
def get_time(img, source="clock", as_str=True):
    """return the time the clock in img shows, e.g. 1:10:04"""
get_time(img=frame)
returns 2:56:01
